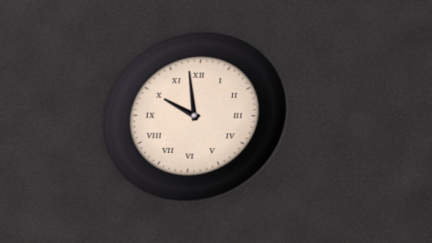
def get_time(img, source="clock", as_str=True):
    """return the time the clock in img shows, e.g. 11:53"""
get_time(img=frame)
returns 9:58
